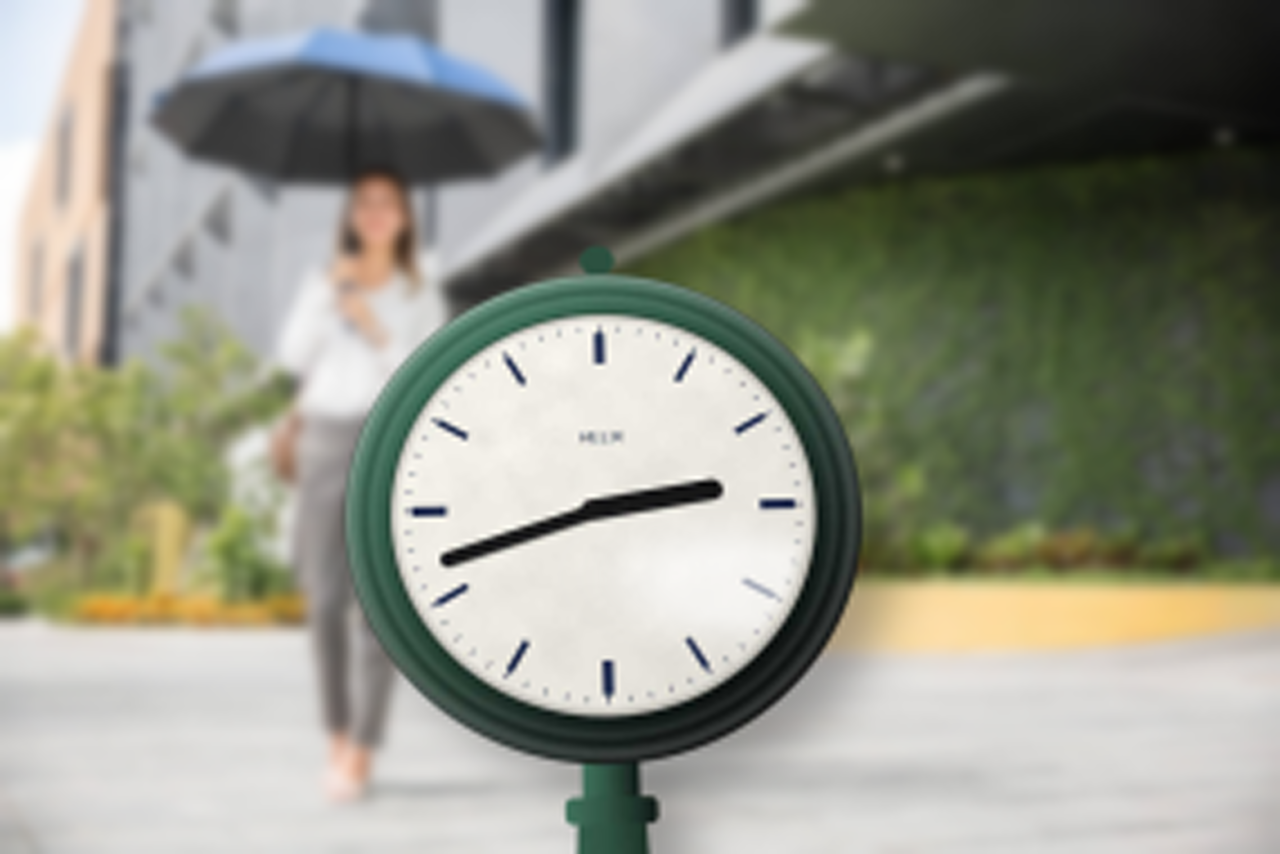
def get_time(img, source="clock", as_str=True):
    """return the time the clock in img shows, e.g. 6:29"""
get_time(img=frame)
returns 2:42
